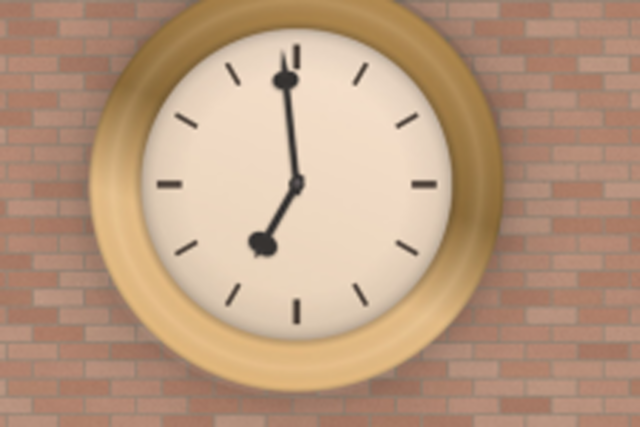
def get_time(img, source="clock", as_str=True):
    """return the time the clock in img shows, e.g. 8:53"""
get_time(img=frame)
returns 6:59
